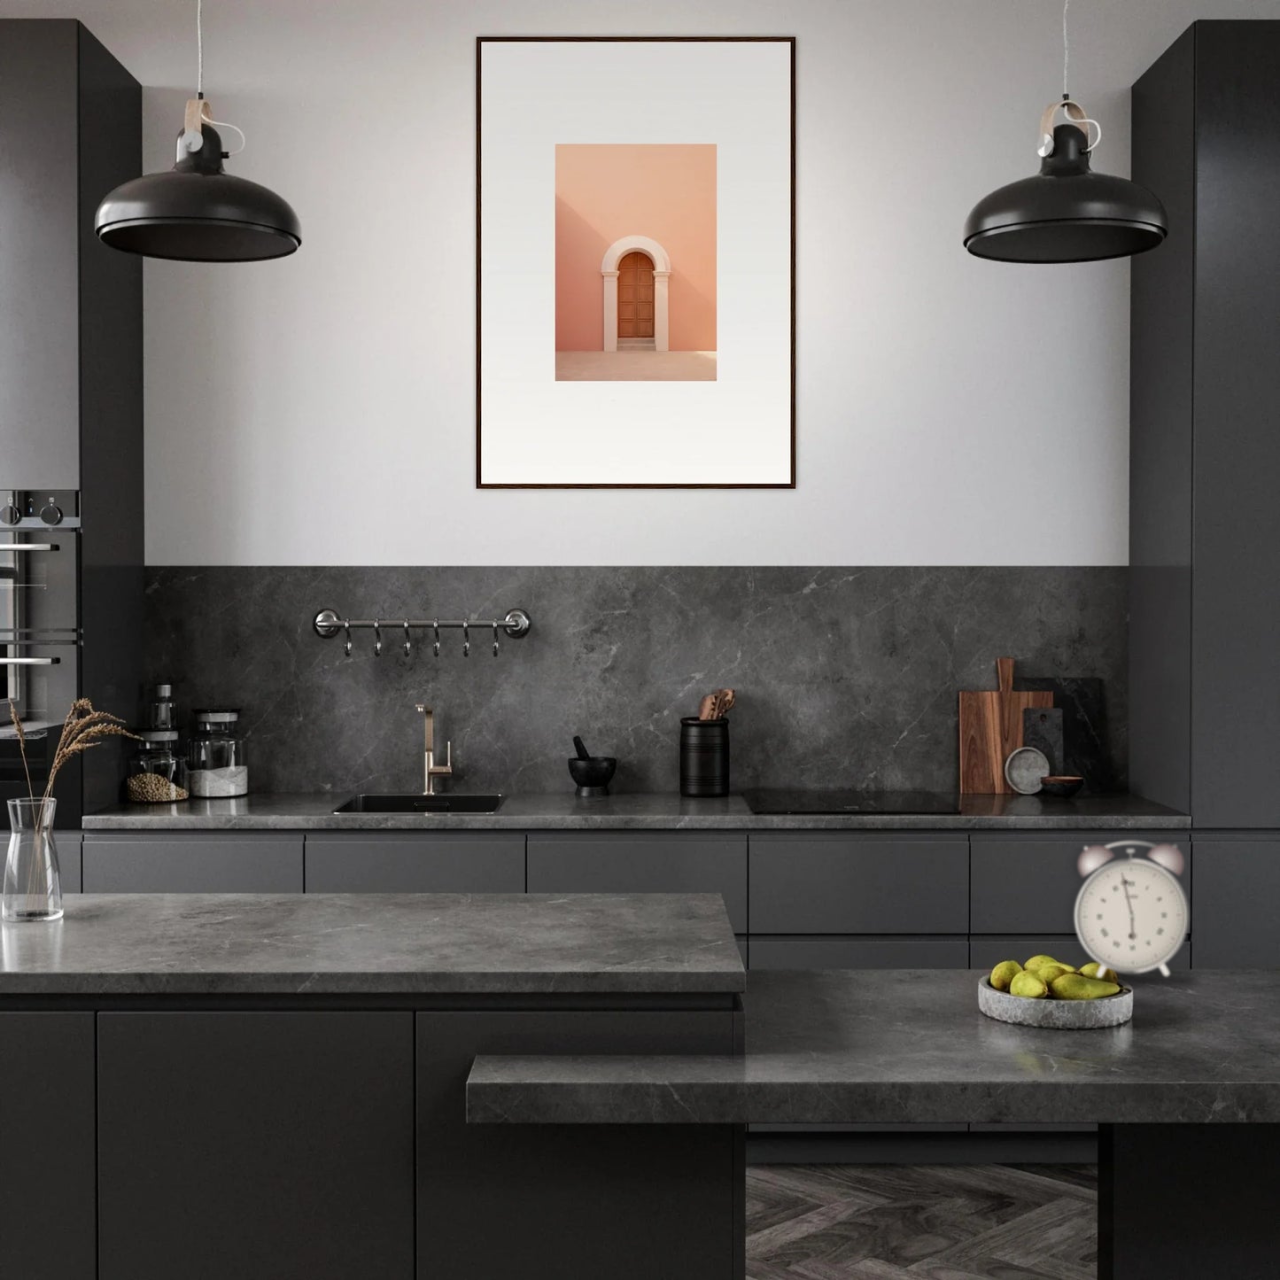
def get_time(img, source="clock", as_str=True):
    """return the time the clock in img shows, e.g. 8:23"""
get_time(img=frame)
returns 5:58
